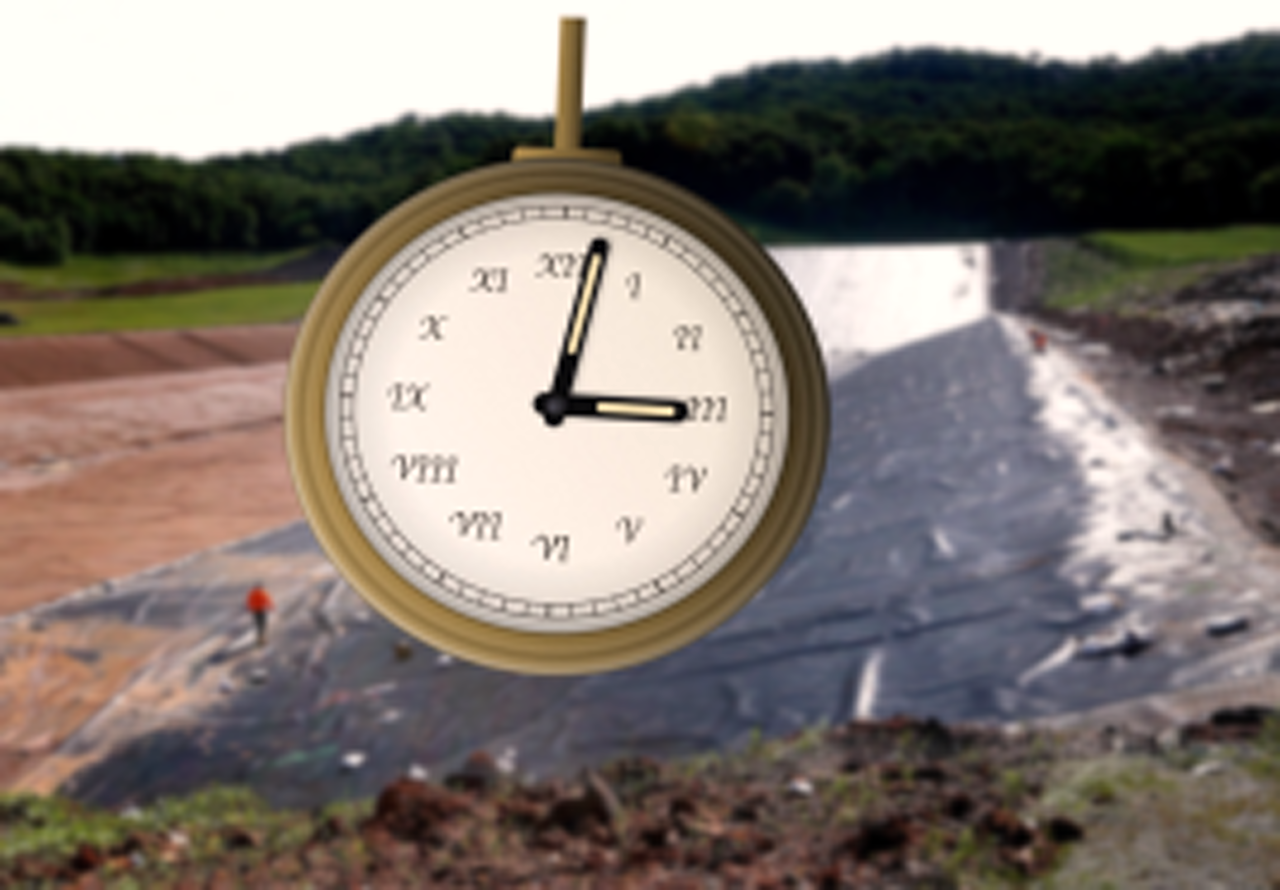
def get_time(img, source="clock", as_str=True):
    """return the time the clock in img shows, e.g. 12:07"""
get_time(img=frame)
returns 3:02
